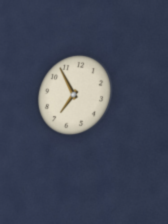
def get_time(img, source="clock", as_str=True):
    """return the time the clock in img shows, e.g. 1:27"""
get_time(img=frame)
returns 6:53
